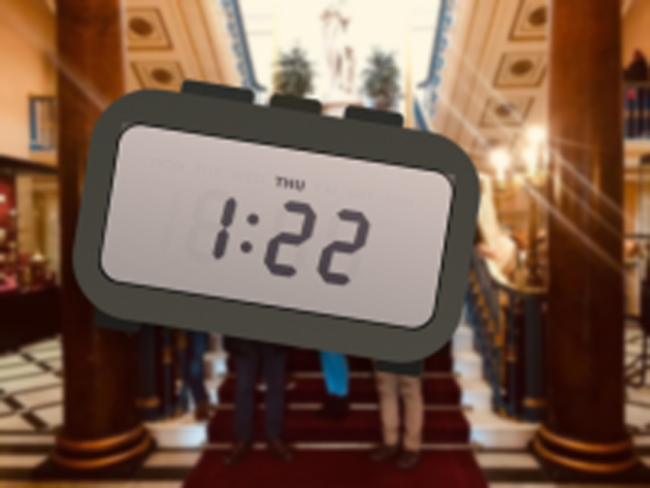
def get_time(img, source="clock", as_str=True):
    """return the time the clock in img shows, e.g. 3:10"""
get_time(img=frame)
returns 1:22
